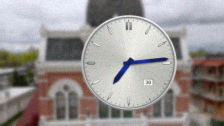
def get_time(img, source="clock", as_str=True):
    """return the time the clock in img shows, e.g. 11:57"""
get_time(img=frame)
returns 7:14
